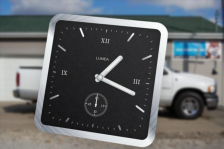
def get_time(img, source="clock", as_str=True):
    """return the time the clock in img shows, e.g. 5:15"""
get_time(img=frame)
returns 1:18
